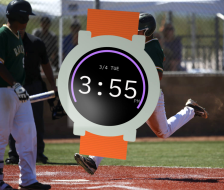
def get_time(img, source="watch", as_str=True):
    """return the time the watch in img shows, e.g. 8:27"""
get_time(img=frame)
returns 3:55
